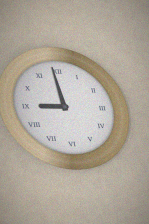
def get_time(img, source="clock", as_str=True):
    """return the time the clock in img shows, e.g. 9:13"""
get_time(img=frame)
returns 8:59
